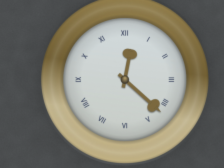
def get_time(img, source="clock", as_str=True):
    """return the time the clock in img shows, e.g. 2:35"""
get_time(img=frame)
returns 12:22
